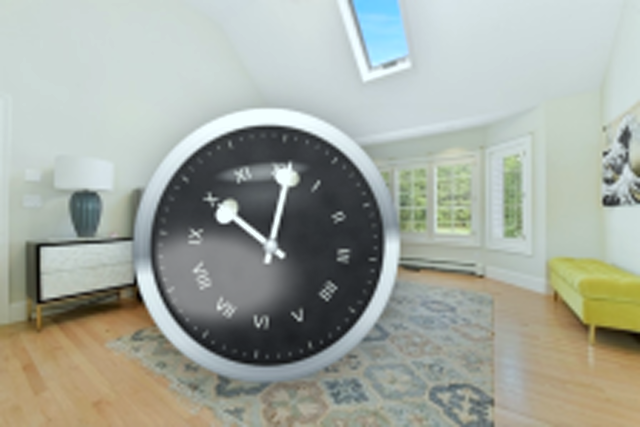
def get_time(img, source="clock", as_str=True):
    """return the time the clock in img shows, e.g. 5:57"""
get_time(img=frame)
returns 10:01
